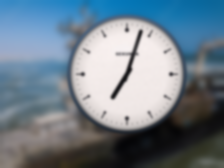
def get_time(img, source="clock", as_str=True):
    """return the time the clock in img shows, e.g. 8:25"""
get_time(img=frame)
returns 7:03
